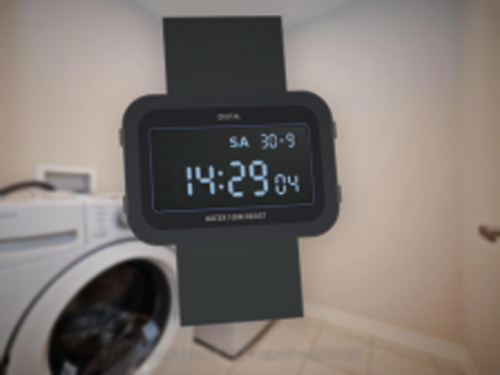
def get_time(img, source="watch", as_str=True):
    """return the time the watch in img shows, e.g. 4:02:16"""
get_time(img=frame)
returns 14:29:04
